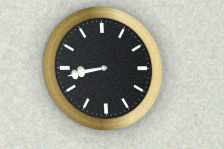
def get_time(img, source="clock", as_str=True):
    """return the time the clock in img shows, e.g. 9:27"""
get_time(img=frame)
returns 8:43
